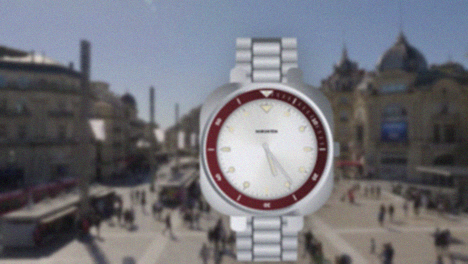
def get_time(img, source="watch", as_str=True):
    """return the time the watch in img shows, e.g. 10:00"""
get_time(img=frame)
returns 5:24
